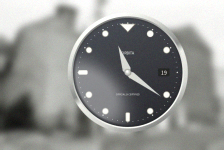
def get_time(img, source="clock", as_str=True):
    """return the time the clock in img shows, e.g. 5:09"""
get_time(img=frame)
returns 11:21
